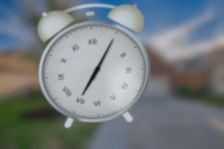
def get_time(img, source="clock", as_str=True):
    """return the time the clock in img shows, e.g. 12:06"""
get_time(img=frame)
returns 7:05
